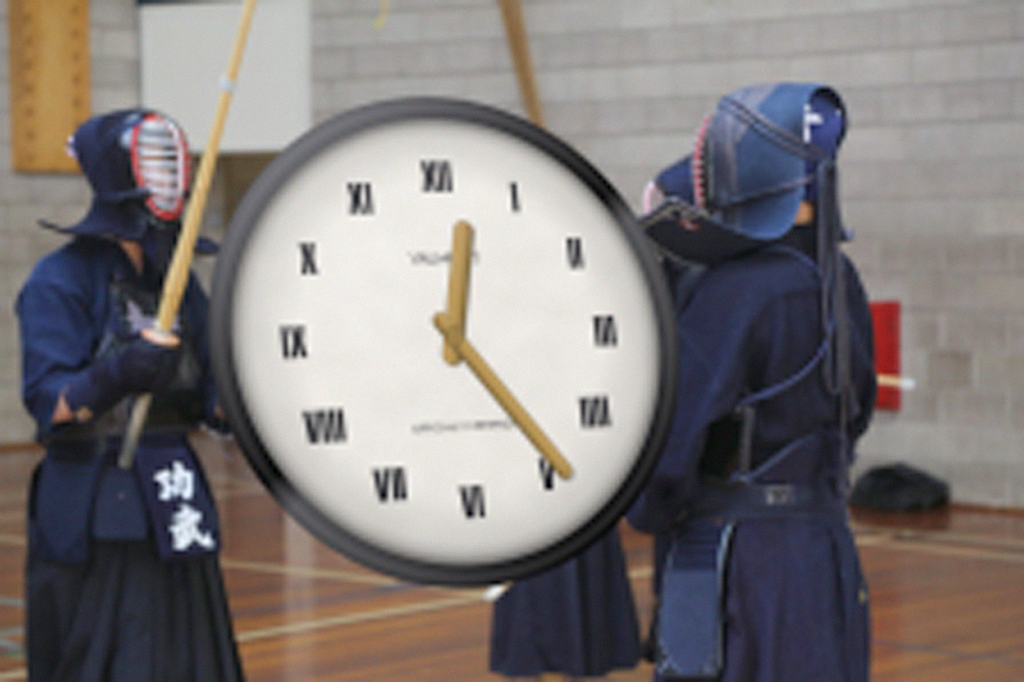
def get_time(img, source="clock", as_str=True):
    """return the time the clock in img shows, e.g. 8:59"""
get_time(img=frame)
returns 12:24
